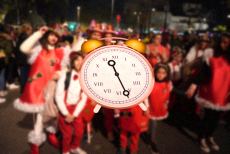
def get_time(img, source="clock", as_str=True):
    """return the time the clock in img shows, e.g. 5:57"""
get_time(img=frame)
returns 11:27
